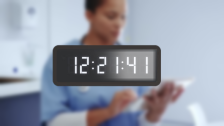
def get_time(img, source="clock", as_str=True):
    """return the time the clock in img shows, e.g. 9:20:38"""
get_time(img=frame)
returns 12:21:41
